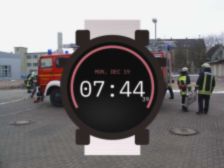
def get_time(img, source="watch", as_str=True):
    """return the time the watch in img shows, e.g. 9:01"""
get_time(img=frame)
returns 7:44
